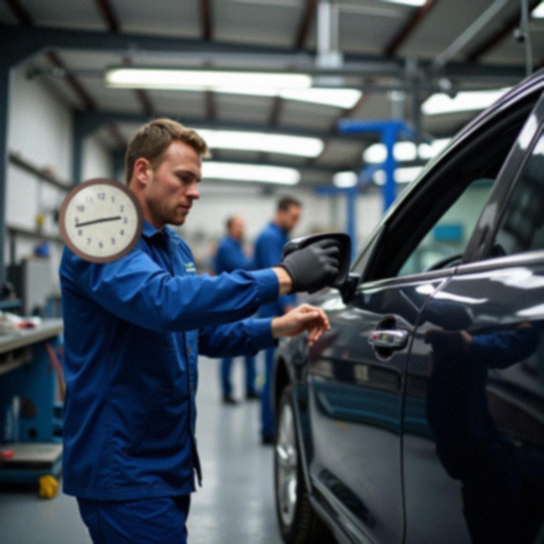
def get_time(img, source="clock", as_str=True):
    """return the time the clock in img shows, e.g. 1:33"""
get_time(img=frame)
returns 2:43
